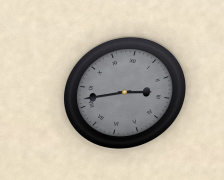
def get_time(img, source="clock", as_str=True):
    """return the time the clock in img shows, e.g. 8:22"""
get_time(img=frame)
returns 2:42
